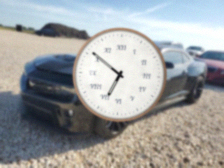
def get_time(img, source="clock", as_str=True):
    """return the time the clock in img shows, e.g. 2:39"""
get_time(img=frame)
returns 6:51
